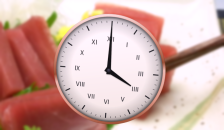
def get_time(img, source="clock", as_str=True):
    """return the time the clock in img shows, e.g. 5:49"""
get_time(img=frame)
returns 4:00
